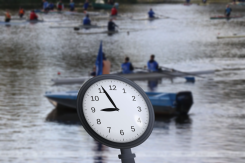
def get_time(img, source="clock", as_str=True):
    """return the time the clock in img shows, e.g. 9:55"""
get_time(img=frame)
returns 8:56
